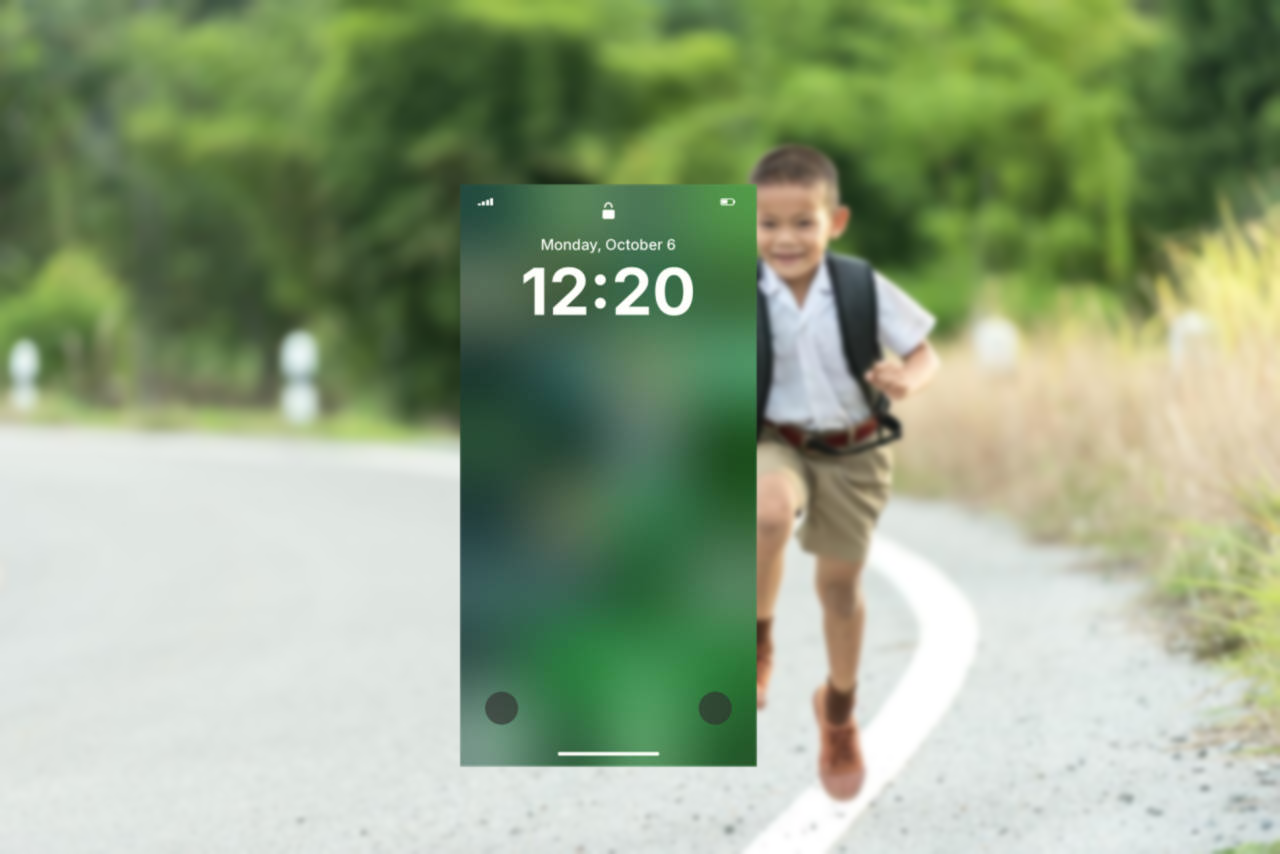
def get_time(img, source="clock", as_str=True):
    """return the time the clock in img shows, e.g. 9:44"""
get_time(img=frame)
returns 12:20
